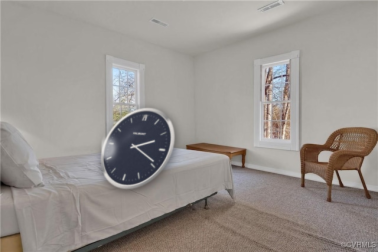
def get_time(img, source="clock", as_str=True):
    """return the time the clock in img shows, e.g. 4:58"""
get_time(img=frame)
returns 2:19
